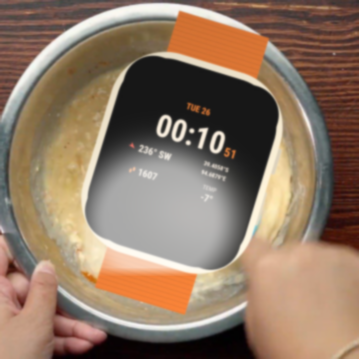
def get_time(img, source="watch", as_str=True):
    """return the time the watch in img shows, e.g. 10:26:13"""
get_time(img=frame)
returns 0:10:51
